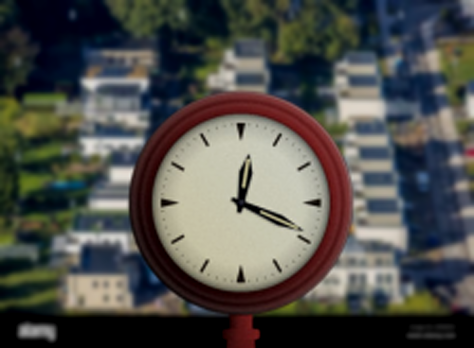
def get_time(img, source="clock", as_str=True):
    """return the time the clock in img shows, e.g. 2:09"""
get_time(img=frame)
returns 12:19
